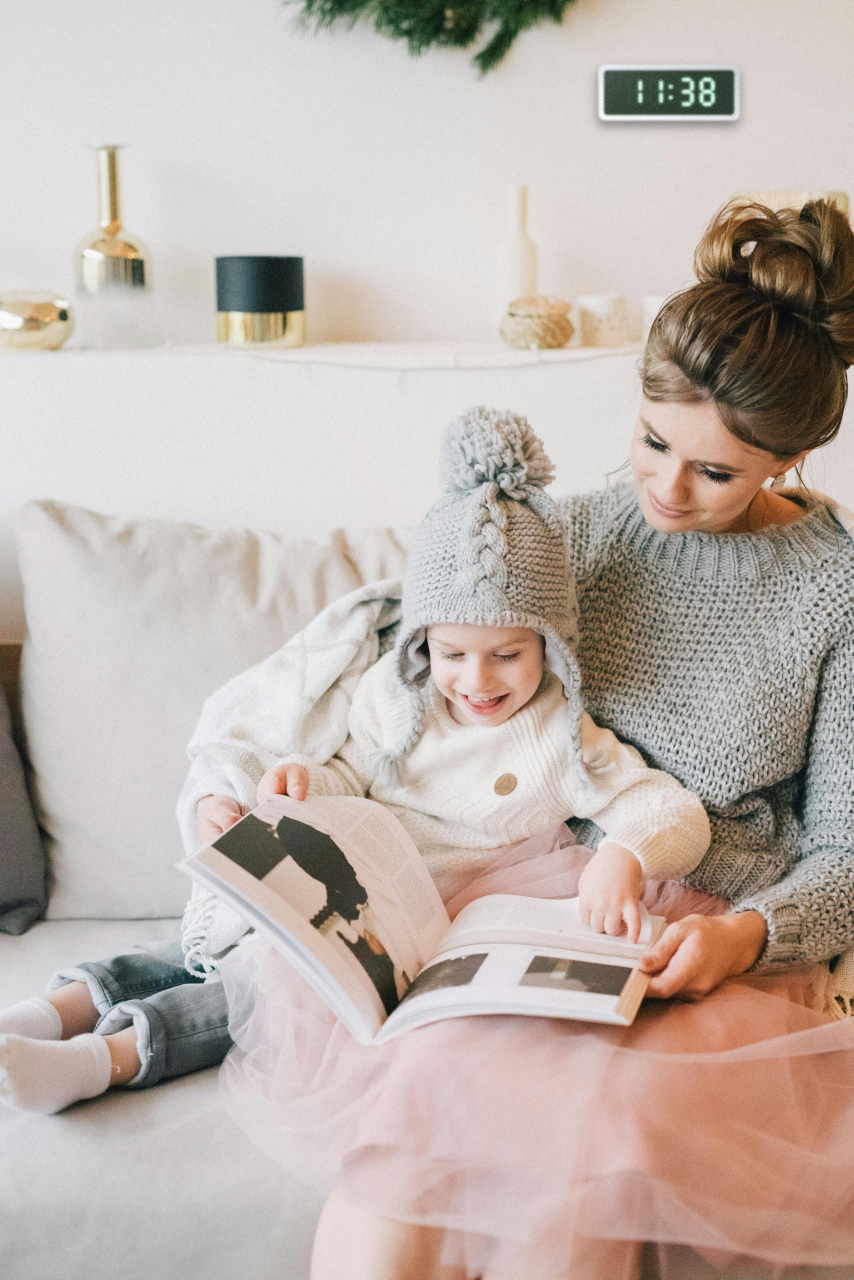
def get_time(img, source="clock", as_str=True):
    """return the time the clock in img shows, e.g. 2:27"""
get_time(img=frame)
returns 11:38
